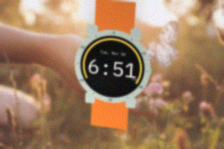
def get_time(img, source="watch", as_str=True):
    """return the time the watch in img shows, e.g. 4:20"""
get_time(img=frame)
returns 6:51
